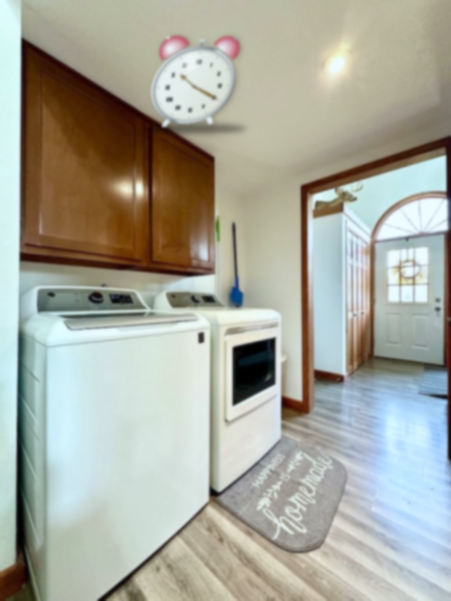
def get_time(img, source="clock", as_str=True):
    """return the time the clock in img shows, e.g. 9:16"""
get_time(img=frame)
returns 10:20
